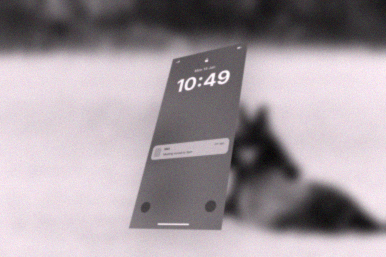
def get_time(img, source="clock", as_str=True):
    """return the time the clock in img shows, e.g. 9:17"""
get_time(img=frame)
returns 10:49
